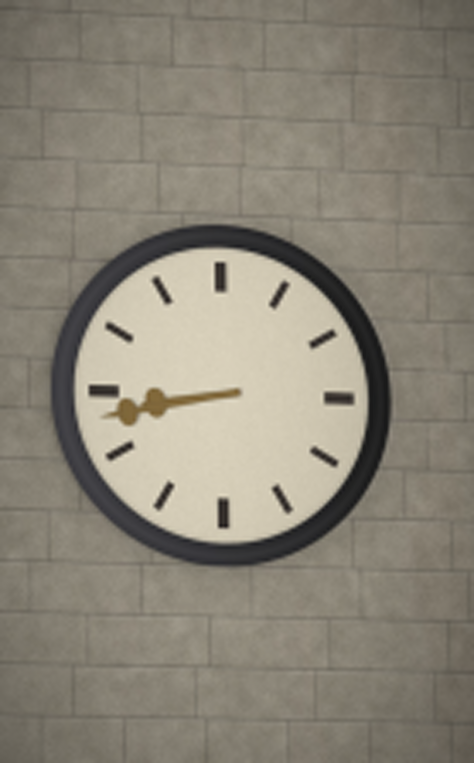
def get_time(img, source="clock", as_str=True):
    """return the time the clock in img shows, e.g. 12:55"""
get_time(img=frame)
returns 8:43
